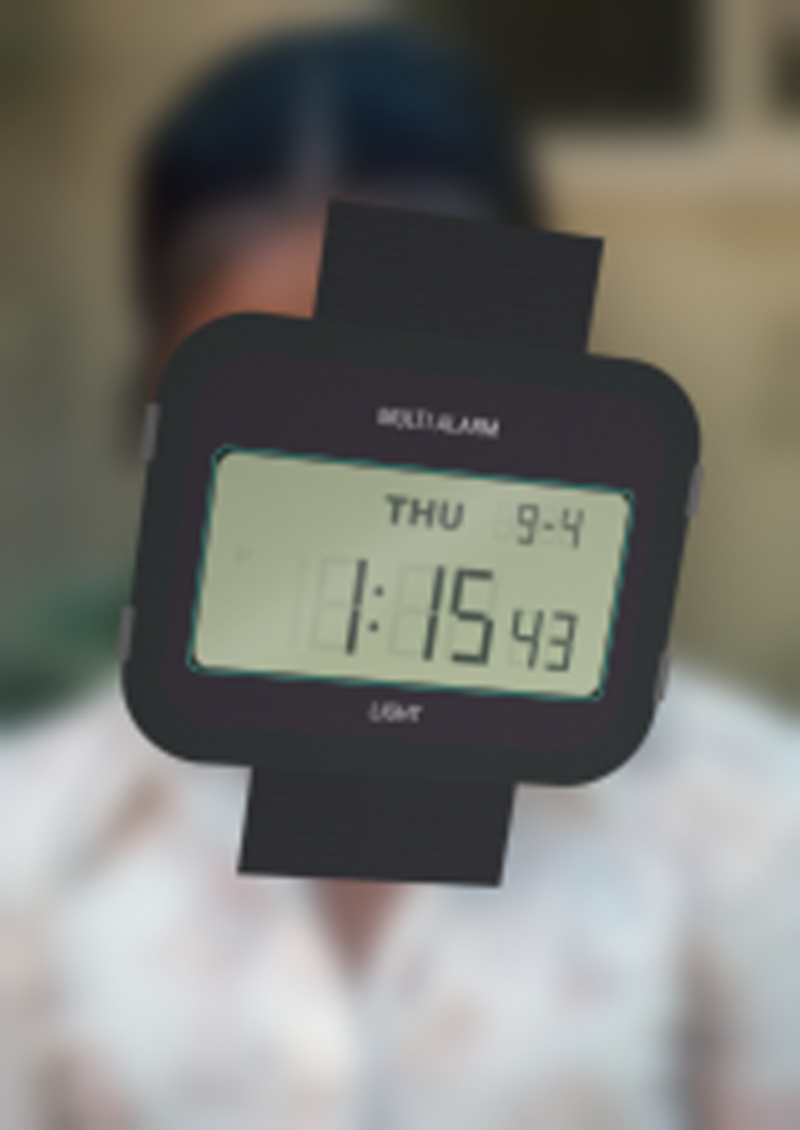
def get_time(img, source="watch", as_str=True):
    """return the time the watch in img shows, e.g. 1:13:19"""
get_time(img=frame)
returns 1:15:43
